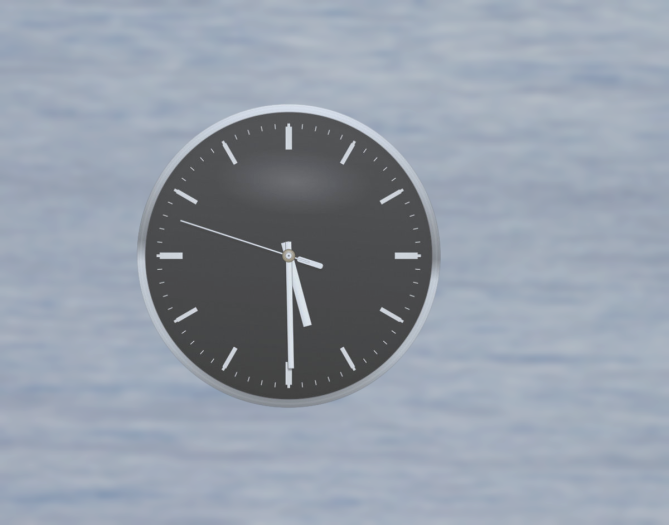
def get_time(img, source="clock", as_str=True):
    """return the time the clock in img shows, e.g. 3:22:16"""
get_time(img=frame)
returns 5:29:48
